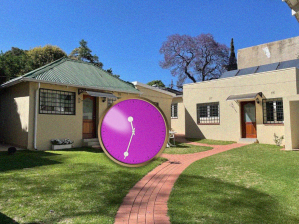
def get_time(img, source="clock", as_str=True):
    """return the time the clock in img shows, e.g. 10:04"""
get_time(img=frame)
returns 11:33
